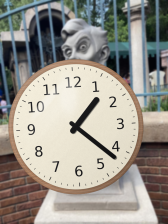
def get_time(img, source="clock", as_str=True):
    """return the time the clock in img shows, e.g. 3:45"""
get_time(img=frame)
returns 1:22
